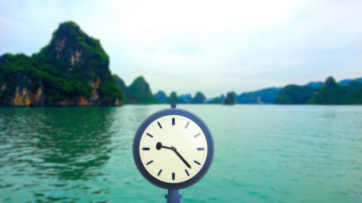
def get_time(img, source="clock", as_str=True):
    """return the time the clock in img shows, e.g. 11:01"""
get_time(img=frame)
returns 9:23
